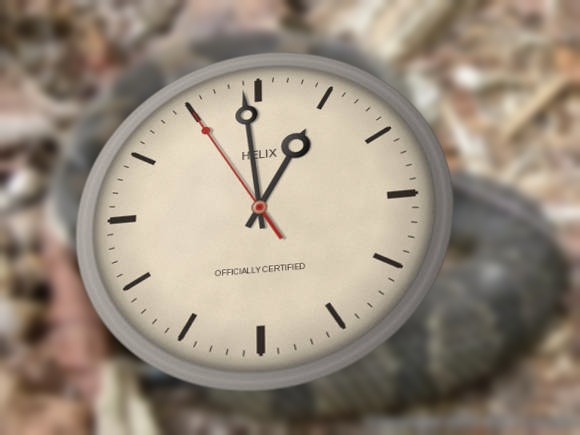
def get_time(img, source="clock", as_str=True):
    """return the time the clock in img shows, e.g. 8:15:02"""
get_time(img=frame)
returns 12:58:55
